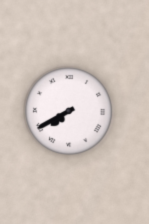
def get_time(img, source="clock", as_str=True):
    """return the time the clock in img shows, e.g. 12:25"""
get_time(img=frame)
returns 7:40
